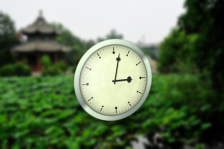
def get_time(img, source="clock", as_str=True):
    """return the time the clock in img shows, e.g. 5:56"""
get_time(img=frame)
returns 3:02
